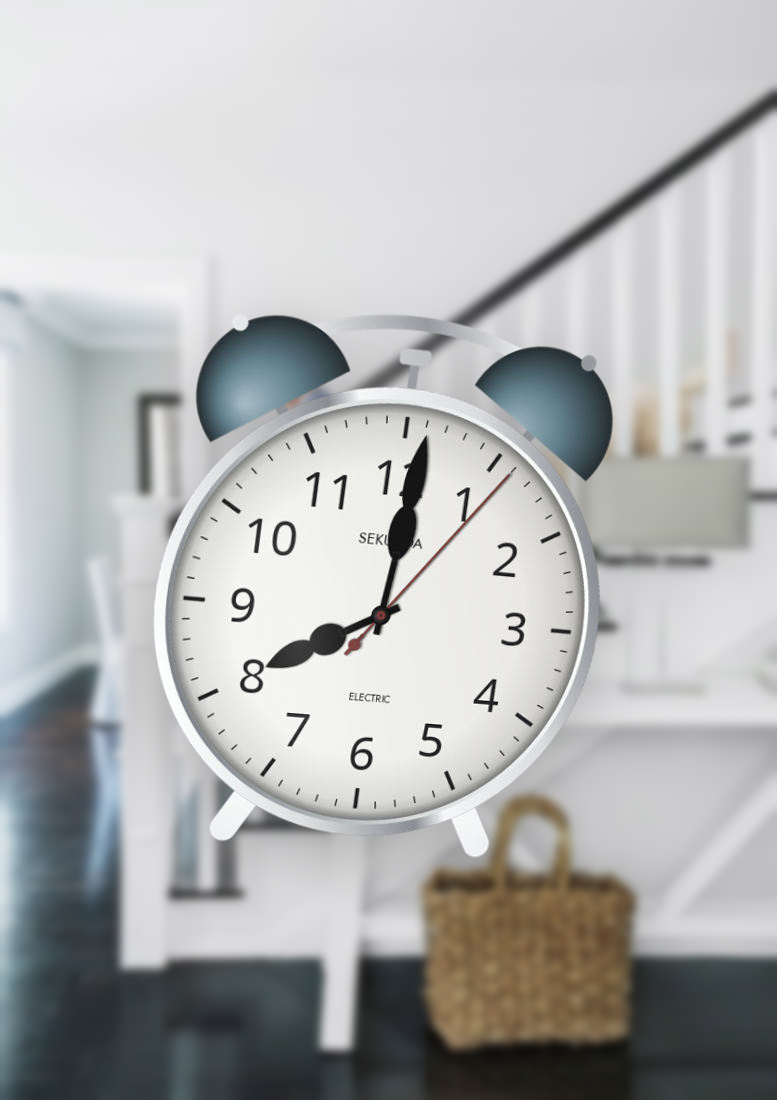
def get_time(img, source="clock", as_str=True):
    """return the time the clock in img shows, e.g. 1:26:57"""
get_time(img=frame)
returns 8:01:06
